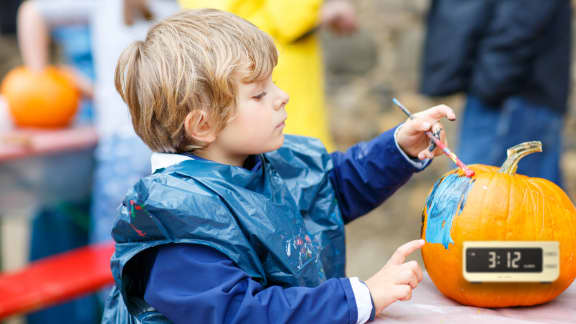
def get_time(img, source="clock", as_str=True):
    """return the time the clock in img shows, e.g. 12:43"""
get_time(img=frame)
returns 3:12
